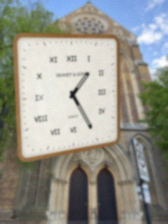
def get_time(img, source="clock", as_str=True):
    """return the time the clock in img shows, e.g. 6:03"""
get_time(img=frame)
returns 1:25
